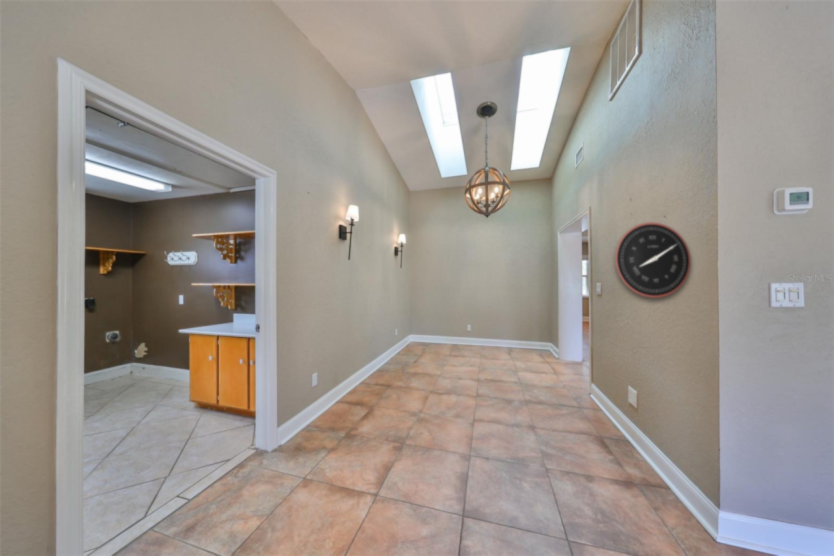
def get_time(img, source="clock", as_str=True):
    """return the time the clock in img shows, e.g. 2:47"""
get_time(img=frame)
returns 8:10
